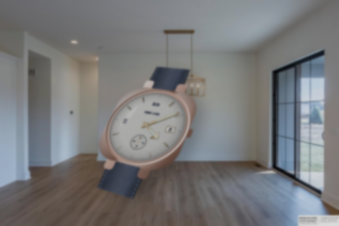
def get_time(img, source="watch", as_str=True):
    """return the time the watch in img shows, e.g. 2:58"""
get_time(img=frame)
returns 4:09
